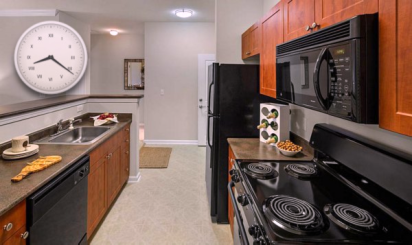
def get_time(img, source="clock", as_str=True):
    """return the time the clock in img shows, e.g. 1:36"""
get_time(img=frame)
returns 8:21
